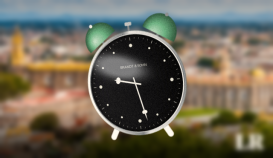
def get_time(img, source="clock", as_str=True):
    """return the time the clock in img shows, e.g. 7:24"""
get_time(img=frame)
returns 9:28
